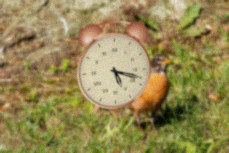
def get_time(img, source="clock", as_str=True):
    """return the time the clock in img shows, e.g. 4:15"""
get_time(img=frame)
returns 5:18
